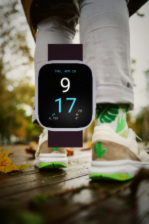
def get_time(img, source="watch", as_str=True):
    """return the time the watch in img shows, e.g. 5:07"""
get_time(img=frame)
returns 9:17
